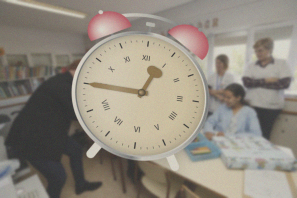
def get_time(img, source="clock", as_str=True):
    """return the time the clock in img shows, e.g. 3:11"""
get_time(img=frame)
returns 12:45
